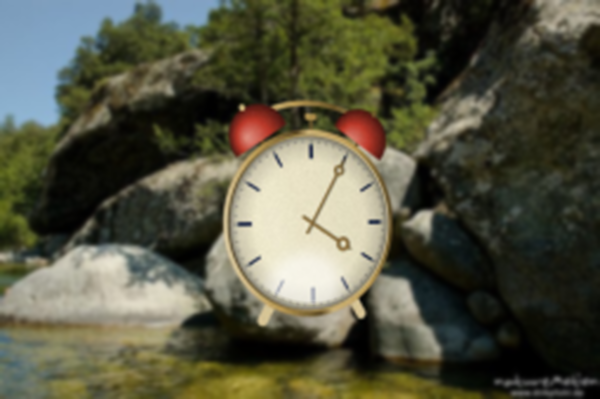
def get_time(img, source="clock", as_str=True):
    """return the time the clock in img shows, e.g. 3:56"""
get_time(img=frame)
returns 4:05
